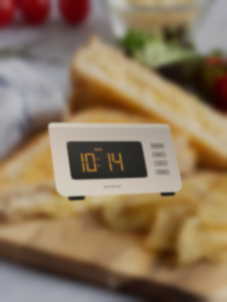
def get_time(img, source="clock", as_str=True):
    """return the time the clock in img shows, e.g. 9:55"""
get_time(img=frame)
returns 10:14
